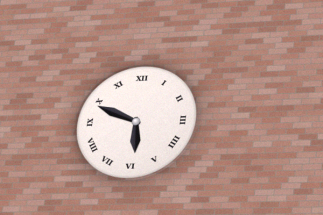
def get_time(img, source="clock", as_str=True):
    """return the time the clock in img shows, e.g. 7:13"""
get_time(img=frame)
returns 5:49
